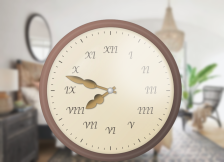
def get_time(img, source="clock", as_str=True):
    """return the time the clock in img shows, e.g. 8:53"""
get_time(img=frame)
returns 7:48
